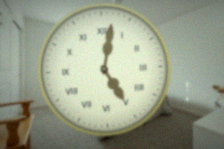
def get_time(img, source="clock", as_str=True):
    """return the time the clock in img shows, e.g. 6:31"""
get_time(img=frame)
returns 5:02
